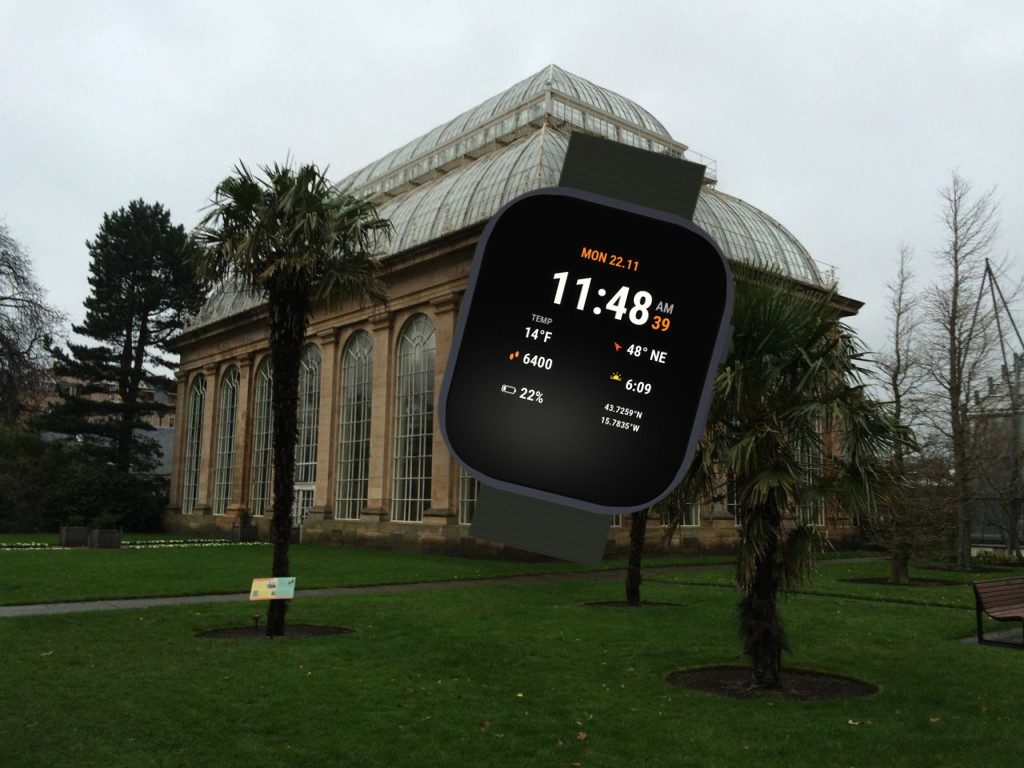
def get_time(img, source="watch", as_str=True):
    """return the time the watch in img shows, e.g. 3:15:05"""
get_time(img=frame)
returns 11:48:39
